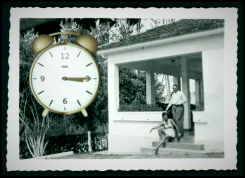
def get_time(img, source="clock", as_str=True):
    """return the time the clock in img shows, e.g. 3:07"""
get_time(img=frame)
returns 3:15
